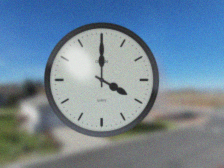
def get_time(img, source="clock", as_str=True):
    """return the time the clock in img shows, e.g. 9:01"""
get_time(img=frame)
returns 4:00
